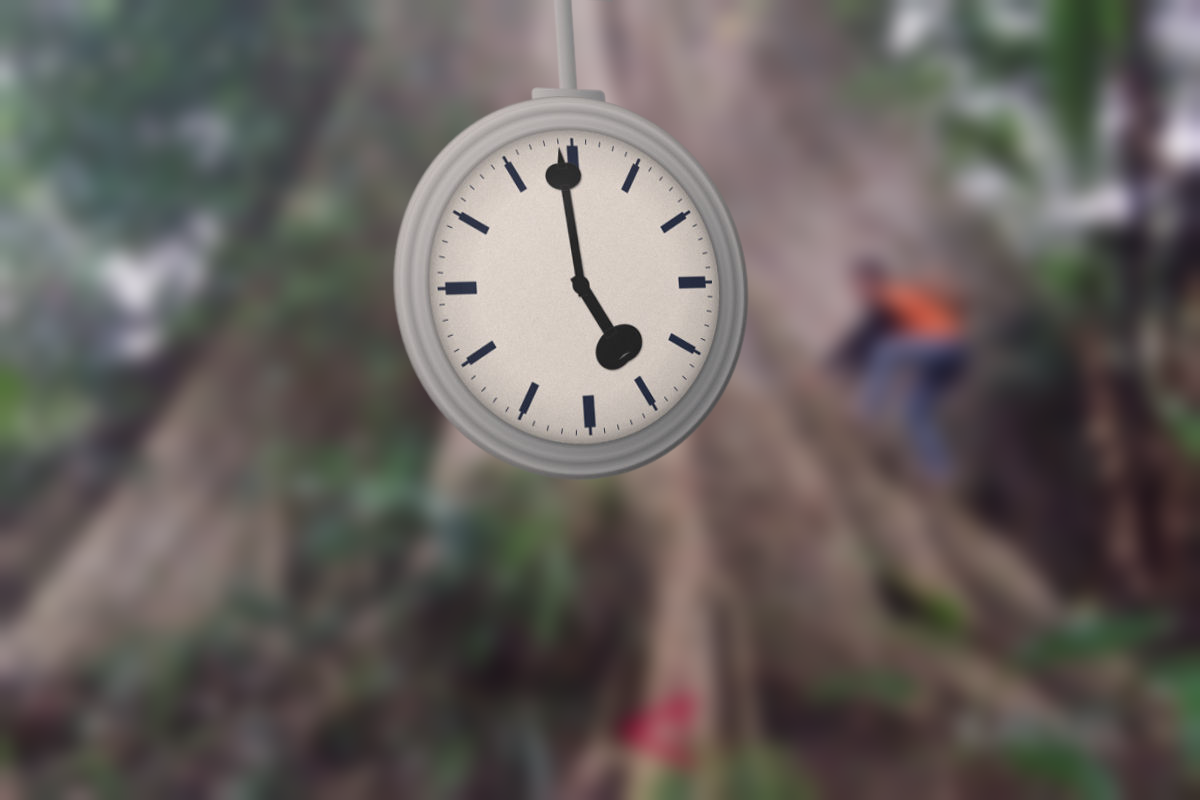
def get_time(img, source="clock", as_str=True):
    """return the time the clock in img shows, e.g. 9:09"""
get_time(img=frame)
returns 4:59
